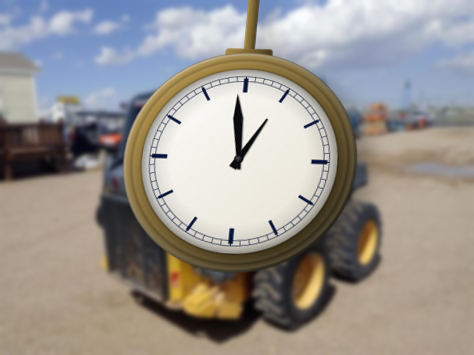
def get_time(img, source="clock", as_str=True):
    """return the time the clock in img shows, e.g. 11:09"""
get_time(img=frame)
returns 12:59
